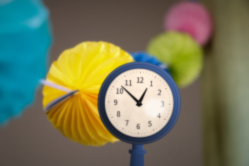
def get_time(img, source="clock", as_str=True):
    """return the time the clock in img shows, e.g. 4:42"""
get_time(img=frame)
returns 12:52
